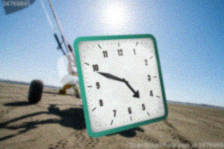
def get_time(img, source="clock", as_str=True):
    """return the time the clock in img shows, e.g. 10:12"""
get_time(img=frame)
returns 4:49
